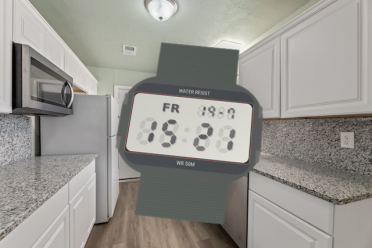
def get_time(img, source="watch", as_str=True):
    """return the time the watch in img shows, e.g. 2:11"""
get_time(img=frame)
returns 15:21
